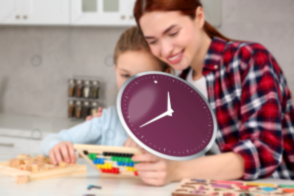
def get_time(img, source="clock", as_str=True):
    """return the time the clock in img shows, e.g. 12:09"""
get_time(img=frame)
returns 12:42
